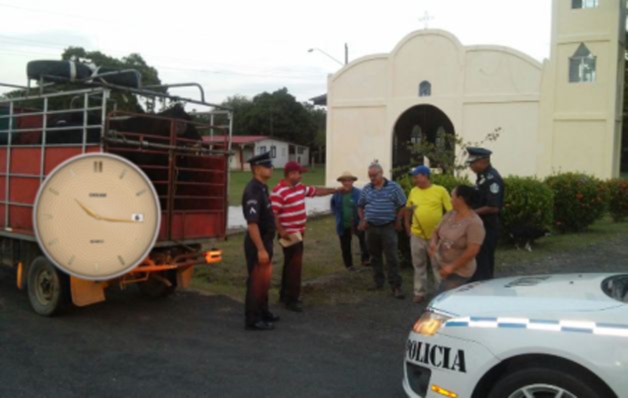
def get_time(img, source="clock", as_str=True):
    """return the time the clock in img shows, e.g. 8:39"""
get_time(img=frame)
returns 10:16
